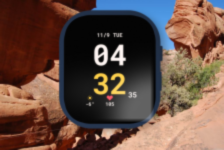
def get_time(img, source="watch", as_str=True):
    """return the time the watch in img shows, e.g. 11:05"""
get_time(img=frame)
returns 4:32
